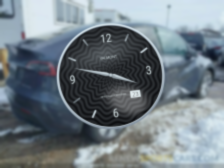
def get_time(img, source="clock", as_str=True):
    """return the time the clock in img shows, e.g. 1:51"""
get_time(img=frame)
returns 3:48
